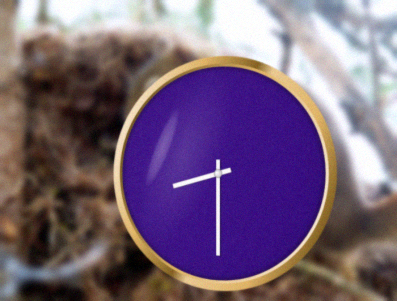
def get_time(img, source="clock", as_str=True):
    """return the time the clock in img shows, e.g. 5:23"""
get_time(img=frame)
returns 8:30
